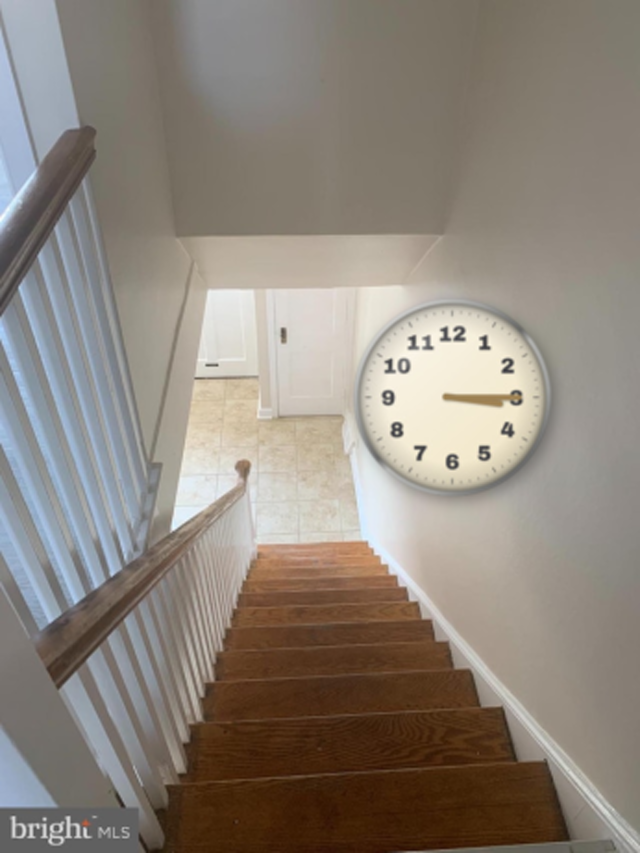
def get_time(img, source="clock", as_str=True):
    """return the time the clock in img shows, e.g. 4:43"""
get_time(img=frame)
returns 3:15
